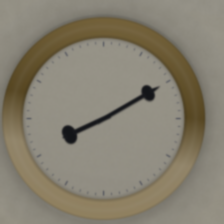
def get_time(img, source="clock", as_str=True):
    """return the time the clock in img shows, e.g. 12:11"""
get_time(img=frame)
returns 8:10
